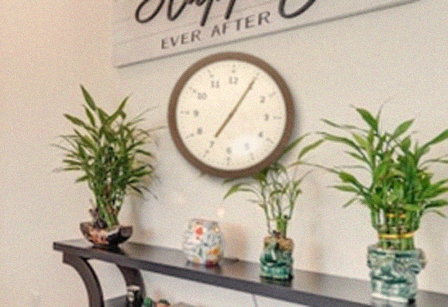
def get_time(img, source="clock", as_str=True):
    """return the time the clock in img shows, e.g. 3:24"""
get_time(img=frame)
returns 7:05
